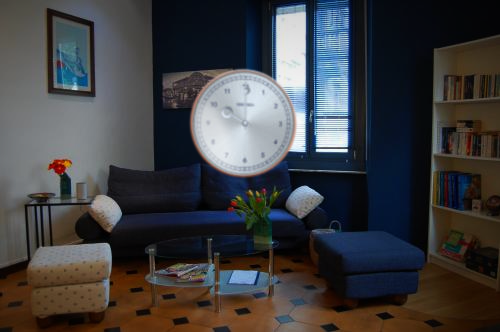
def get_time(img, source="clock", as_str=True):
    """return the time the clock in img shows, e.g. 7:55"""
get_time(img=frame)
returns 10:00
